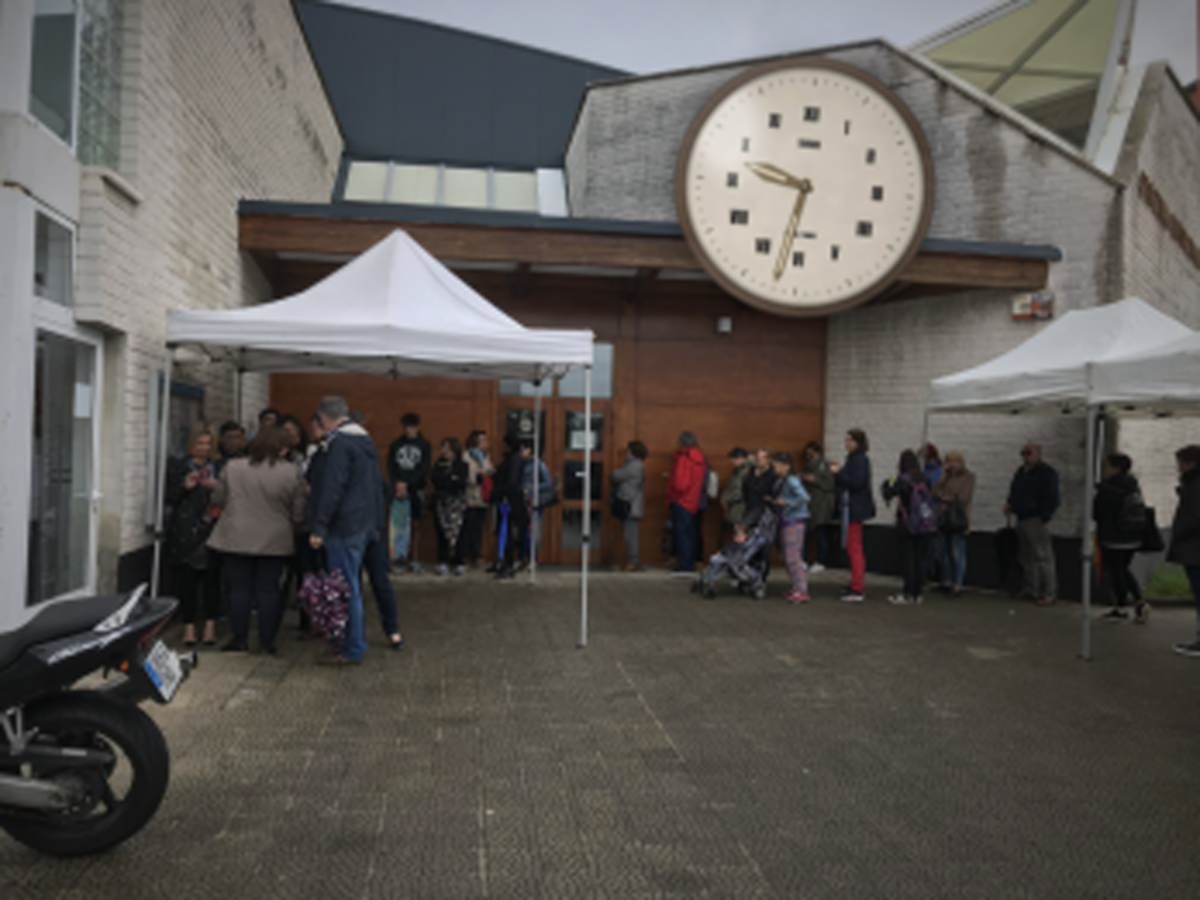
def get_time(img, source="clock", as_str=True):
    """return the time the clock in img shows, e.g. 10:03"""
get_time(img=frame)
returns 9:32
